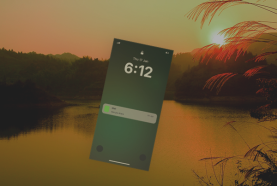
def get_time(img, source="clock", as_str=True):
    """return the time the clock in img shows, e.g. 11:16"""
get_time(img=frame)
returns 6:12
